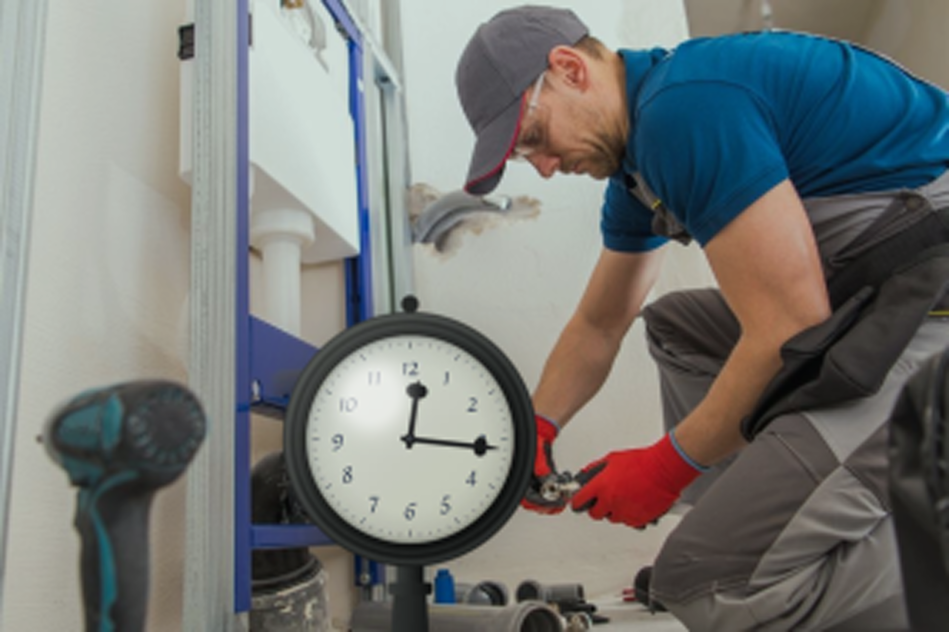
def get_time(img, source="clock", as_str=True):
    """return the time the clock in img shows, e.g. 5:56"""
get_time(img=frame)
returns 12:16
